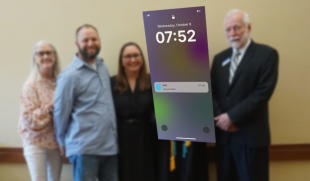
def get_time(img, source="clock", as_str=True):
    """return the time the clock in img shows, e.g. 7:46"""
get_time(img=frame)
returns 7:52
